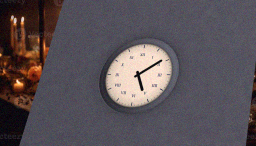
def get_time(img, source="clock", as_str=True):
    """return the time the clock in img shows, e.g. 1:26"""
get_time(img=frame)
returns 5:09
